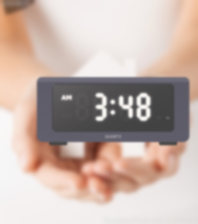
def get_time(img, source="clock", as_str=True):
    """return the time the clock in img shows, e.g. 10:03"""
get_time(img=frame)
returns 3:48
